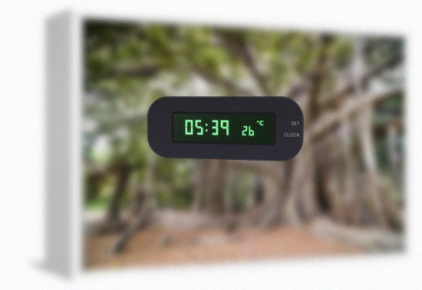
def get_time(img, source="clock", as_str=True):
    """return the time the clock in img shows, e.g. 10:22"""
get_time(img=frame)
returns 5:39
